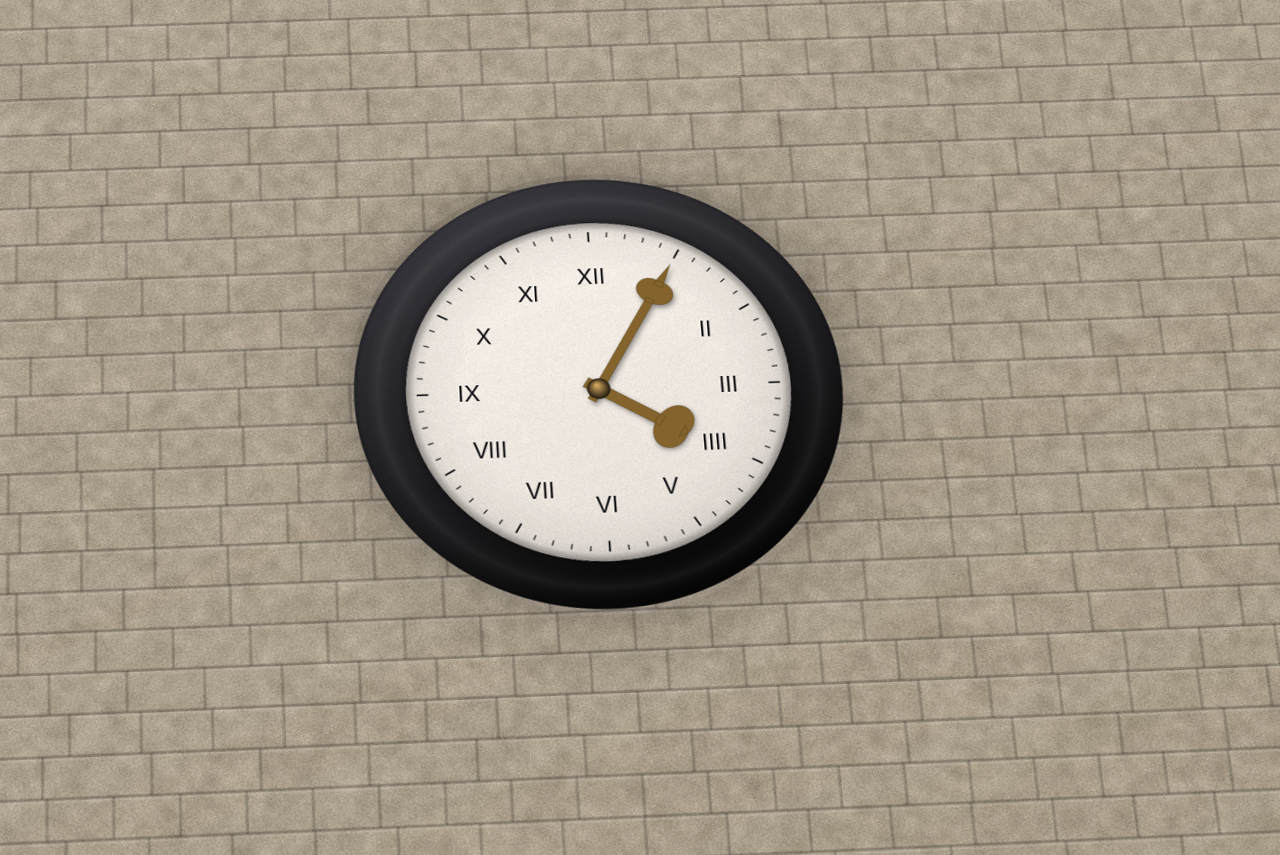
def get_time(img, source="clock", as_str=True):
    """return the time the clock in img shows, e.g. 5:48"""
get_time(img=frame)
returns 4:05
